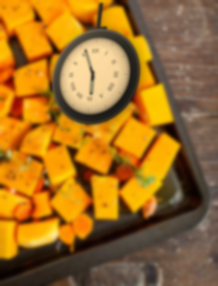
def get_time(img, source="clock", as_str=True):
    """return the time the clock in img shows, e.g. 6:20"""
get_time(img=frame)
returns 5:56
